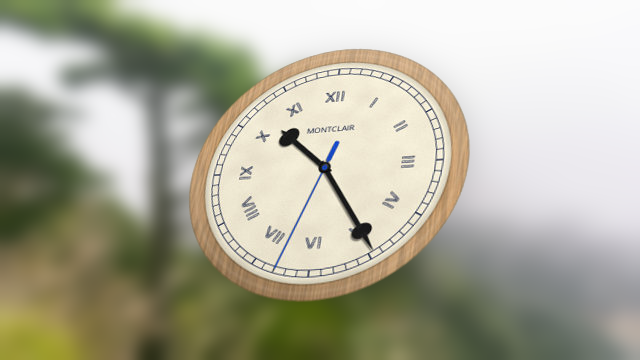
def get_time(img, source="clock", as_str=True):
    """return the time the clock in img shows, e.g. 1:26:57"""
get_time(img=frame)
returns 10:24:33
